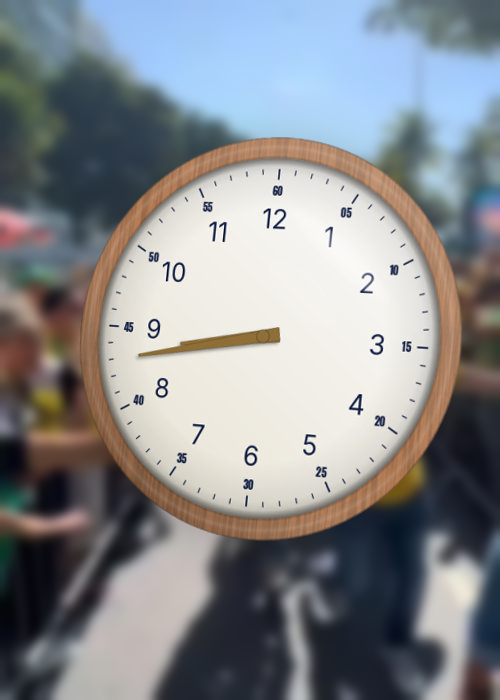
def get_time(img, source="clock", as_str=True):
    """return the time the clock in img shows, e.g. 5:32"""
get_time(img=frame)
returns 8:43
